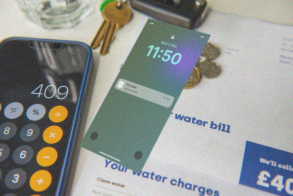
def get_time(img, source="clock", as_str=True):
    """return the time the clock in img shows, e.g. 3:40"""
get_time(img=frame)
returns 11:50
